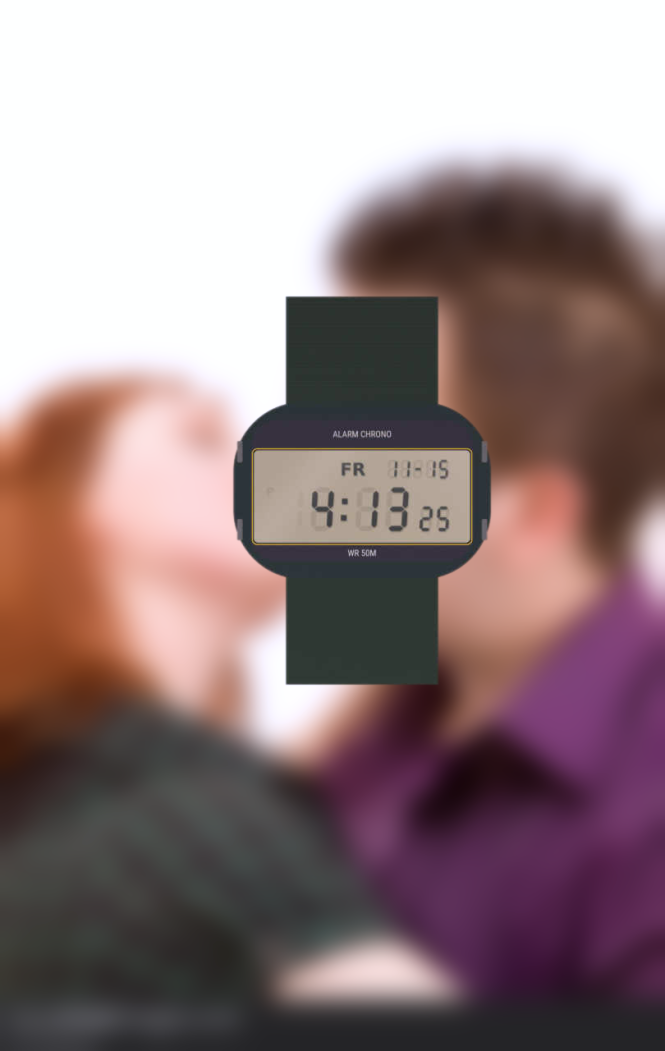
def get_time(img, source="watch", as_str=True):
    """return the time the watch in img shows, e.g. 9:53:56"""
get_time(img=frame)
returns 4:13:25
